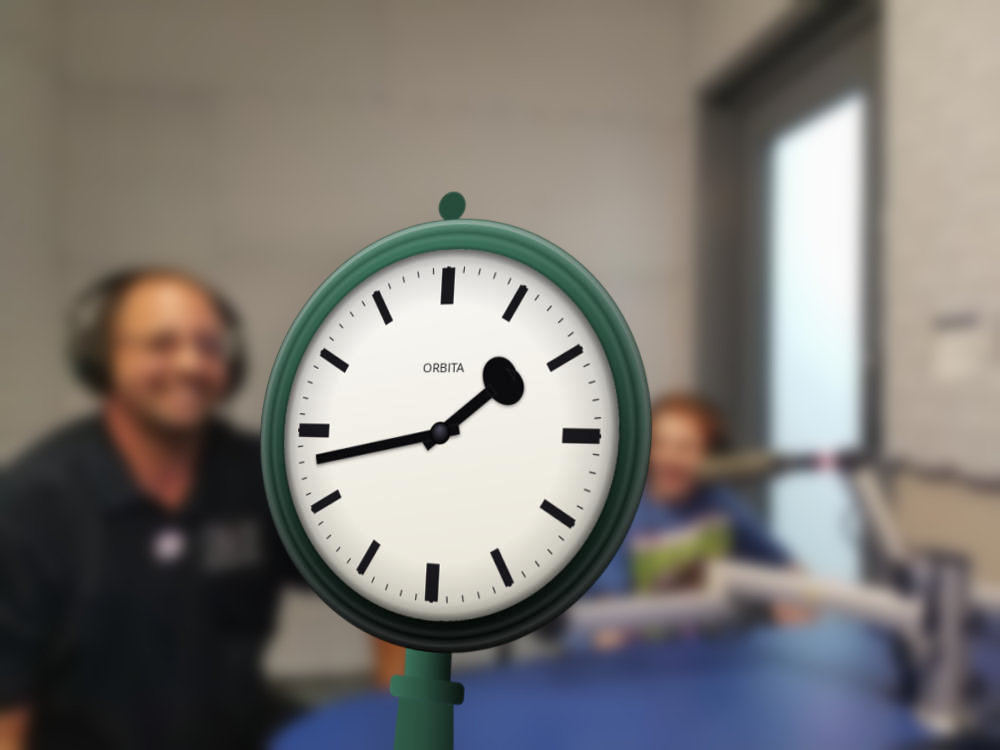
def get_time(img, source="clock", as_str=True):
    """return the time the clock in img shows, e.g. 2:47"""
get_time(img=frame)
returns 1:43
